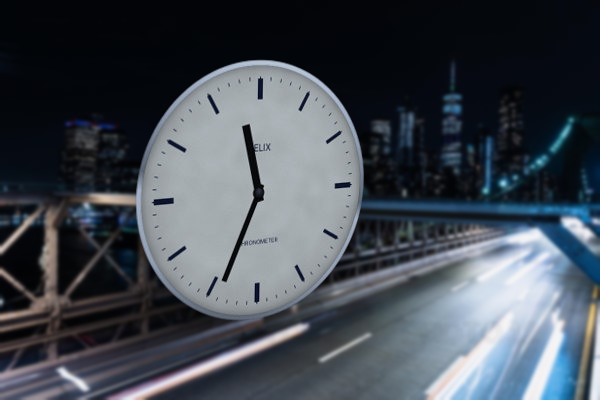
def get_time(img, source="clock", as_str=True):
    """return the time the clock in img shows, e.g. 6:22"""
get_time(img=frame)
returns 11:34
